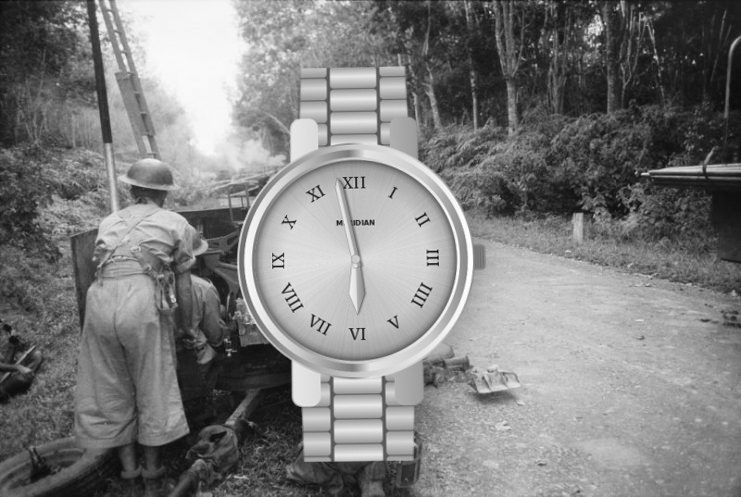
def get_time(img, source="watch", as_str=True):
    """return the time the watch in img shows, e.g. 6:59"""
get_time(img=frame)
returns 5:58
